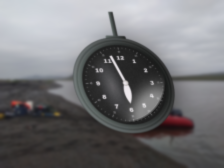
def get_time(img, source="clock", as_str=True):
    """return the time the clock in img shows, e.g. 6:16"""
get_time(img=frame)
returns 5:57
